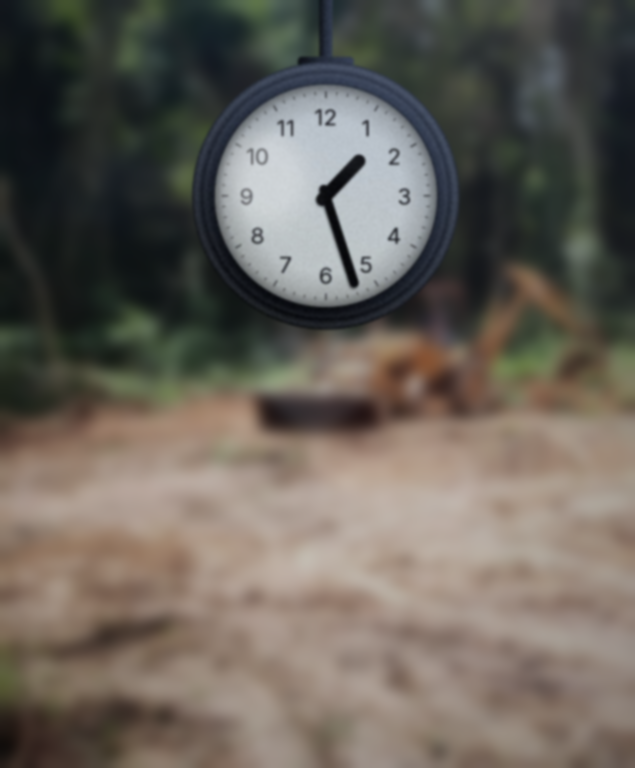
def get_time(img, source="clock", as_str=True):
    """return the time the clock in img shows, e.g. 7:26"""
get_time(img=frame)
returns 1:27
